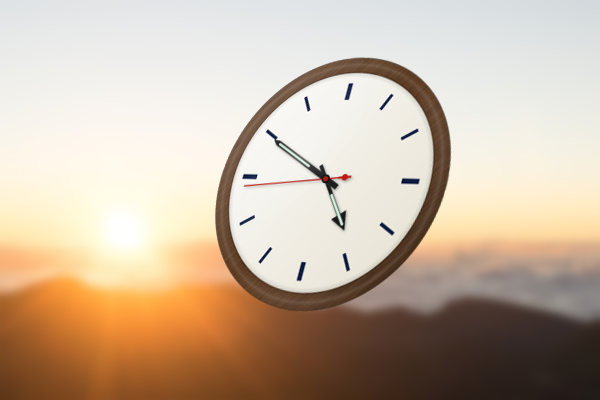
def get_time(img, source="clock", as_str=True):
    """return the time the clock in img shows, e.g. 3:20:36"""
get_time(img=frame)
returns 4:49:44
